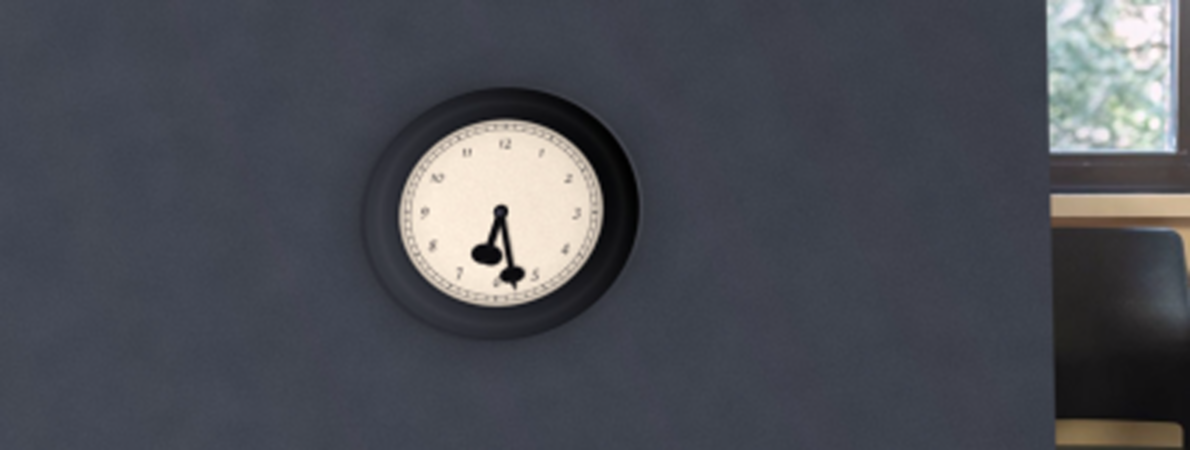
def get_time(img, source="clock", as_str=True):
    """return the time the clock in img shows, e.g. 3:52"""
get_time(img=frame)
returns 6:28
